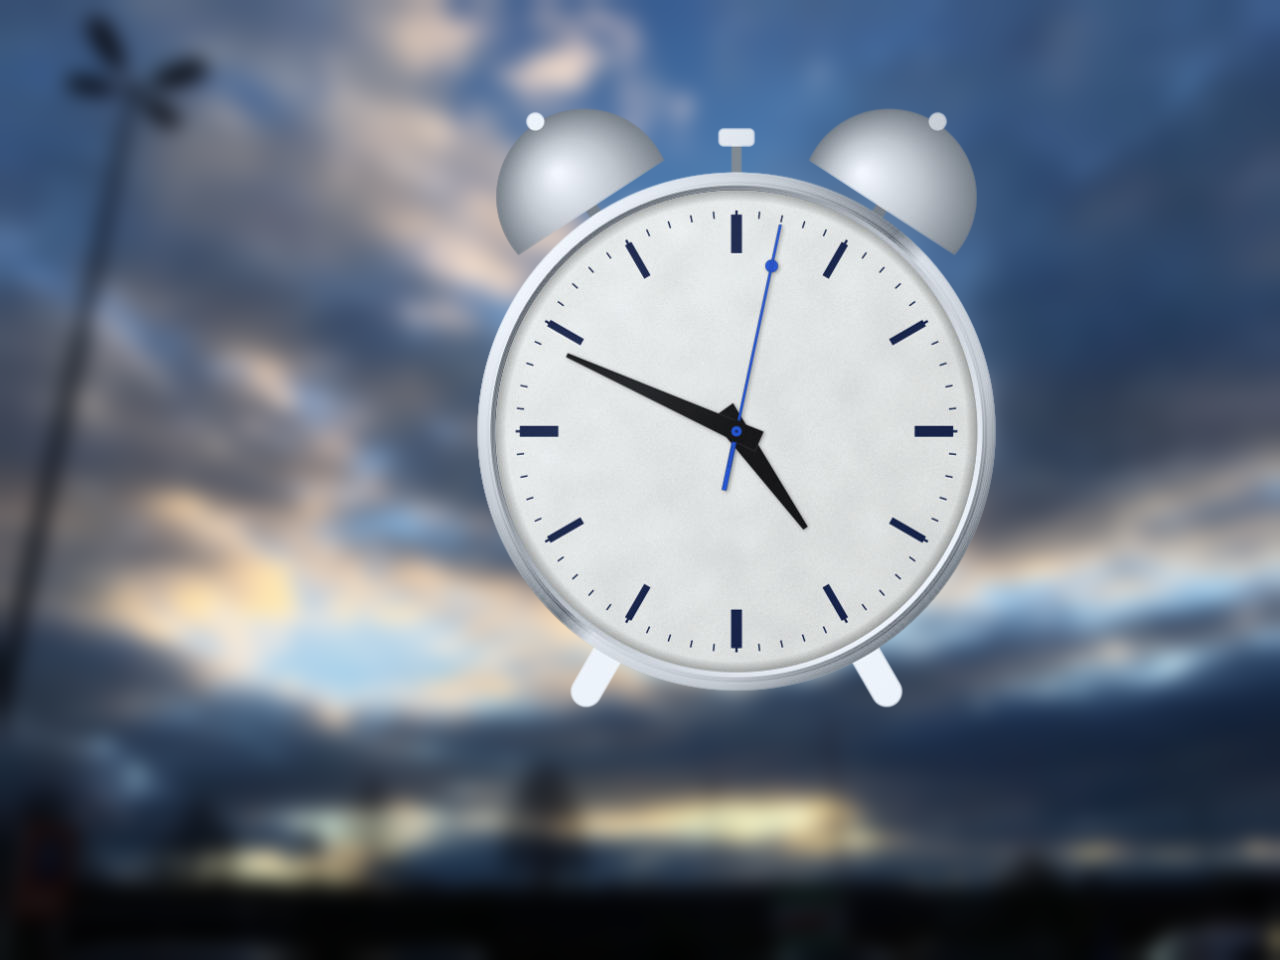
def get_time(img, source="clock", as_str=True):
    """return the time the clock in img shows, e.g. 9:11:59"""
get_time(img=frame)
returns 4:49:02
